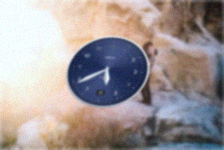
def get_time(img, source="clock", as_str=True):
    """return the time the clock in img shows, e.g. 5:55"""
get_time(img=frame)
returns 5:39
